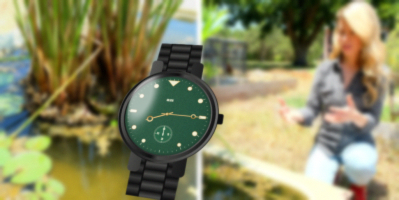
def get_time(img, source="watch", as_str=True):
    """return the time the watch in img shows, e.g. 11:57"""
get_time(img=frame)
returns 8:15
